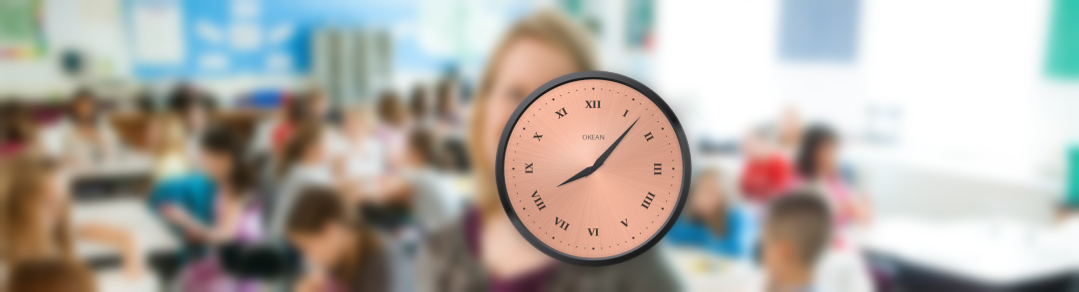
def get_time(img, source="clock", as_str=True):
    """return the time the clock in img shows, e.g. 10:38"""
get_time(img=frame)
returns 8:07
